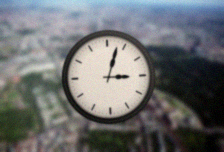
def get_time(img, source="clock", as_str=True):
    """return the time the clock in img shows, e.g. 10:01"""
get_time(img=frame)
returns 3:03
